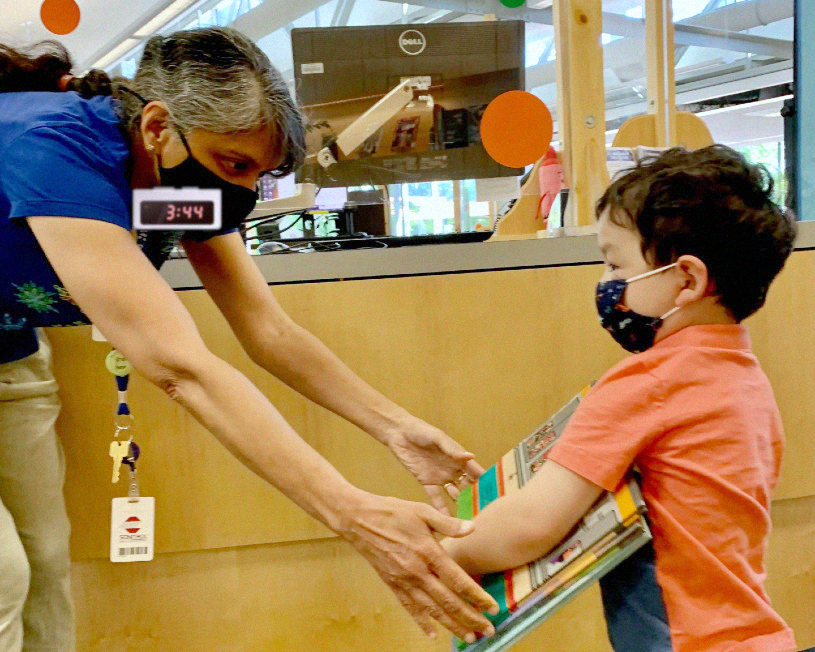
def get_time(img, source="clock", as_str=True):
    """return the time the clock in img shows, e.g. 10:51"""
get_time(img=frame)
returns 3:44
